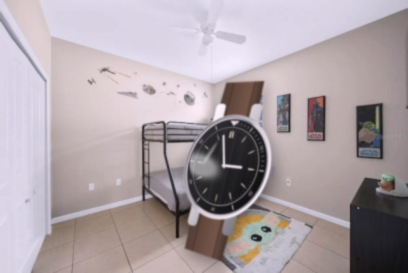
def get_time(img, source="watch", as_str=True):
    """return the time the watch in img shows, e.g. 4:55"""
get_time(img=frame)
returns 2:57
